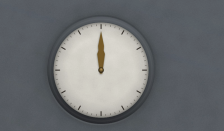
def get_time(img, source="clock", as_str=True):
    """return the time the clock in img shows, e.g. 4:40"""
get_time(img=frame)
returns 12:00
